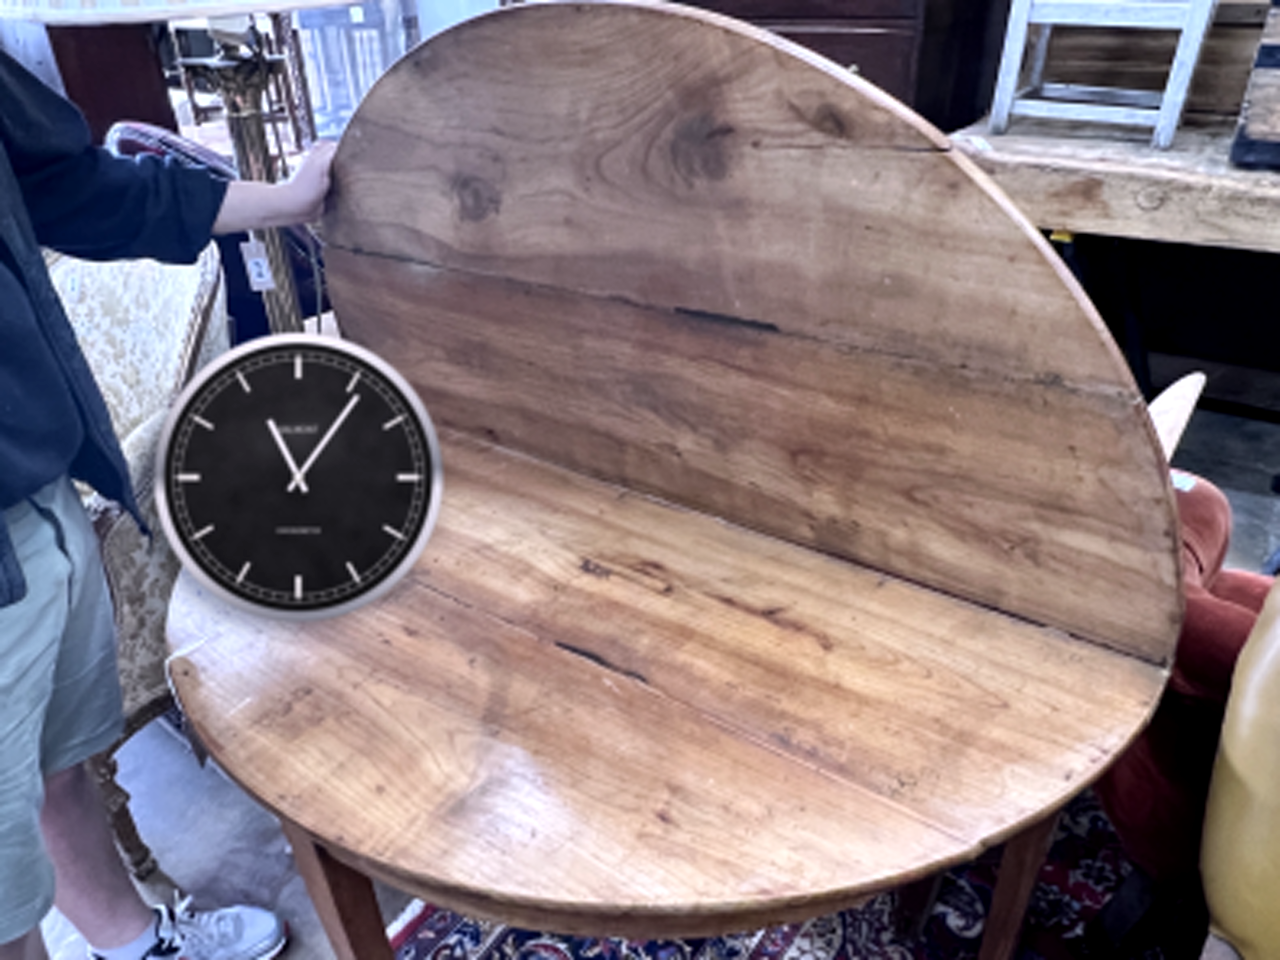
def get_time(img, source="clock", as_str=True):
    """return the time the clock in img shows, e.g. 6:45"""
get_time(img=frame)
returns 11:06
